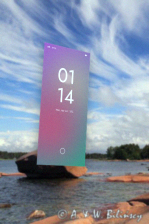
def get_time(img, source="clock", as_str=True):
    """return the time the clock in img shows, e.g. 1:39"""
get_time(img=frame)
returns 1:14
